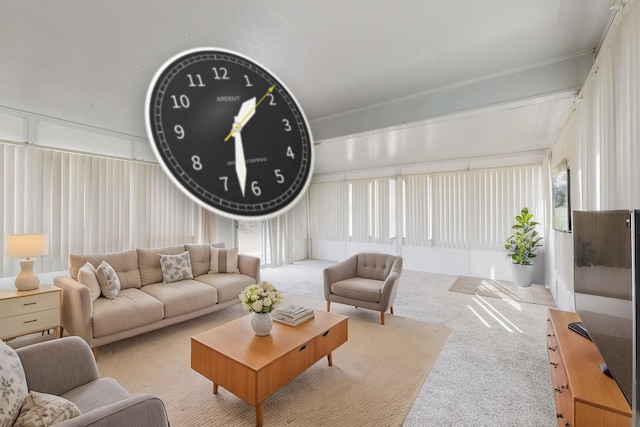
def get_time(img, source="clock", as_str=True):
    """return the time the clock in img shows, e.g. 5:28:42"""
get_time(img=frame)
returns 1:32:09
